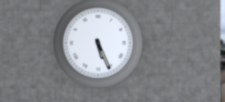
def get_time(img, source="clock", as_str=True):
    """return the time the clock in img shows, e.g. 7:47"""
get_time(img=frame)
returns 5:26
